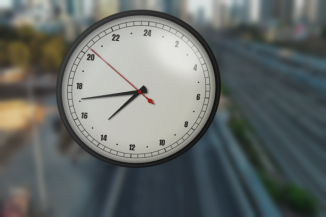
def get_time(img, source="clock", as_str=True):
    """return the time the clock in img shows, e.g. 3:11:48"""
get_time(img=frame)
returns 14:42:51
